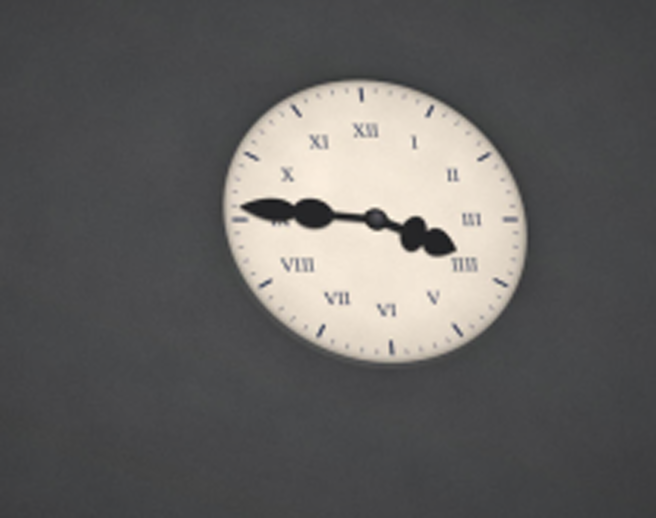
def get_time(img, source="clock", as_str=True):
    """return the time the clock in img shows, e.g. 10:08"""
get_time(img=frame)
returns 3:46
